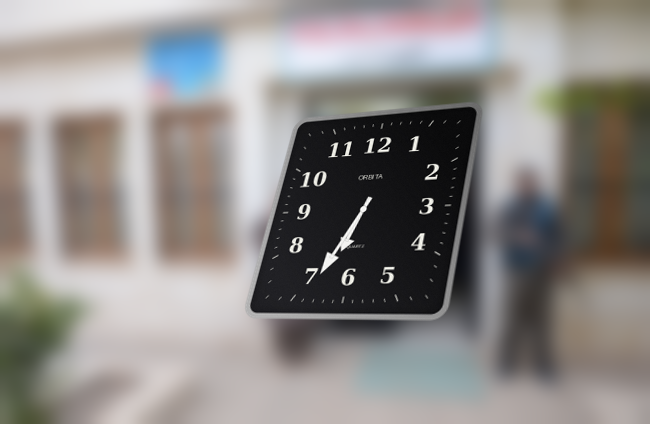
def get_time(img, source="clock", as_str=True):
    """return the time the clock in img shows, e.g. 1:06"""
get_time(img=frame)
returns 6:34
